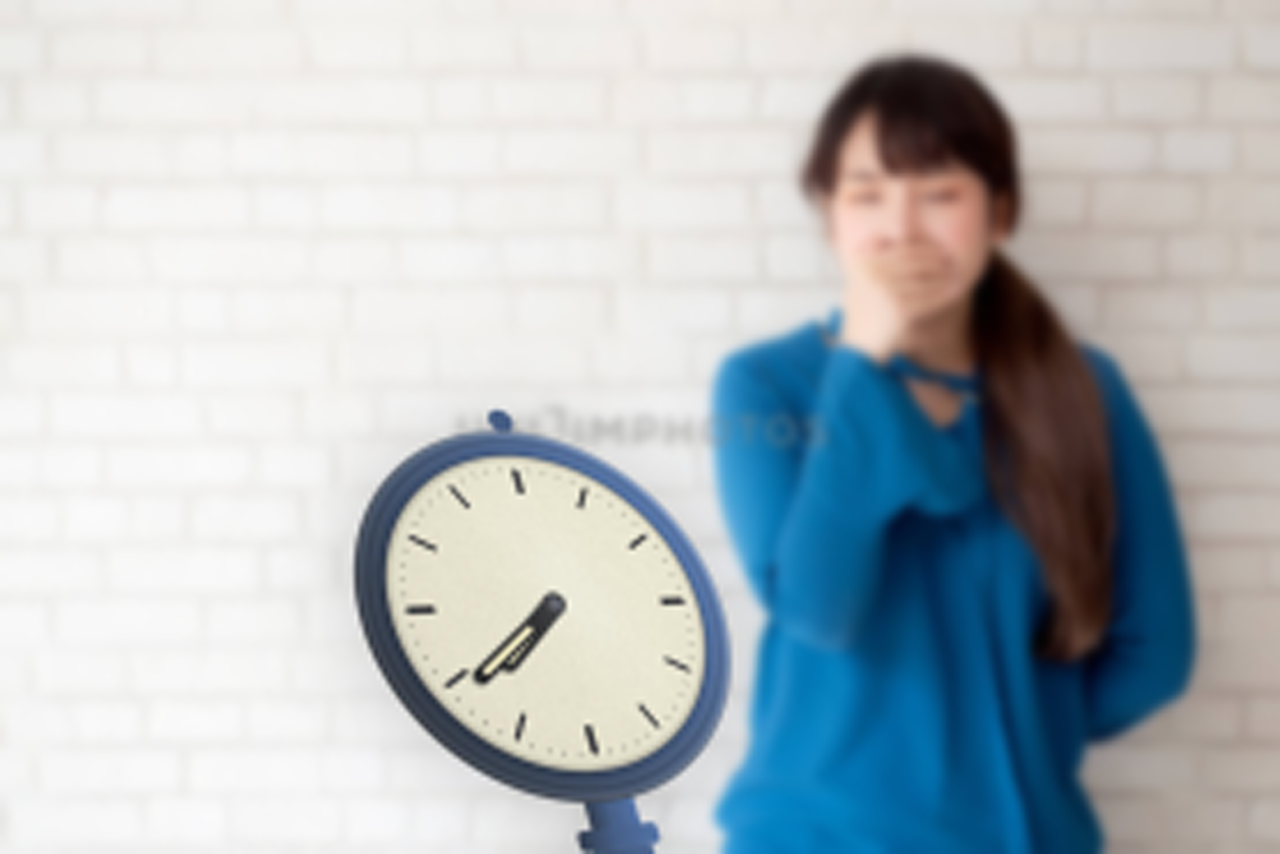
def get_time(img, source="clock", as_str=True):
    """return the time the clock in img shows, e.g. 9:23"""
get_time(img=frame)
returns 7:39
